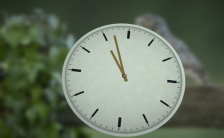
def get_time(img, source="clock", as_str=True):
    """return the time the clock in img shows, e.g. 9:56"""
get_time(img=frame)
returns 10:57
